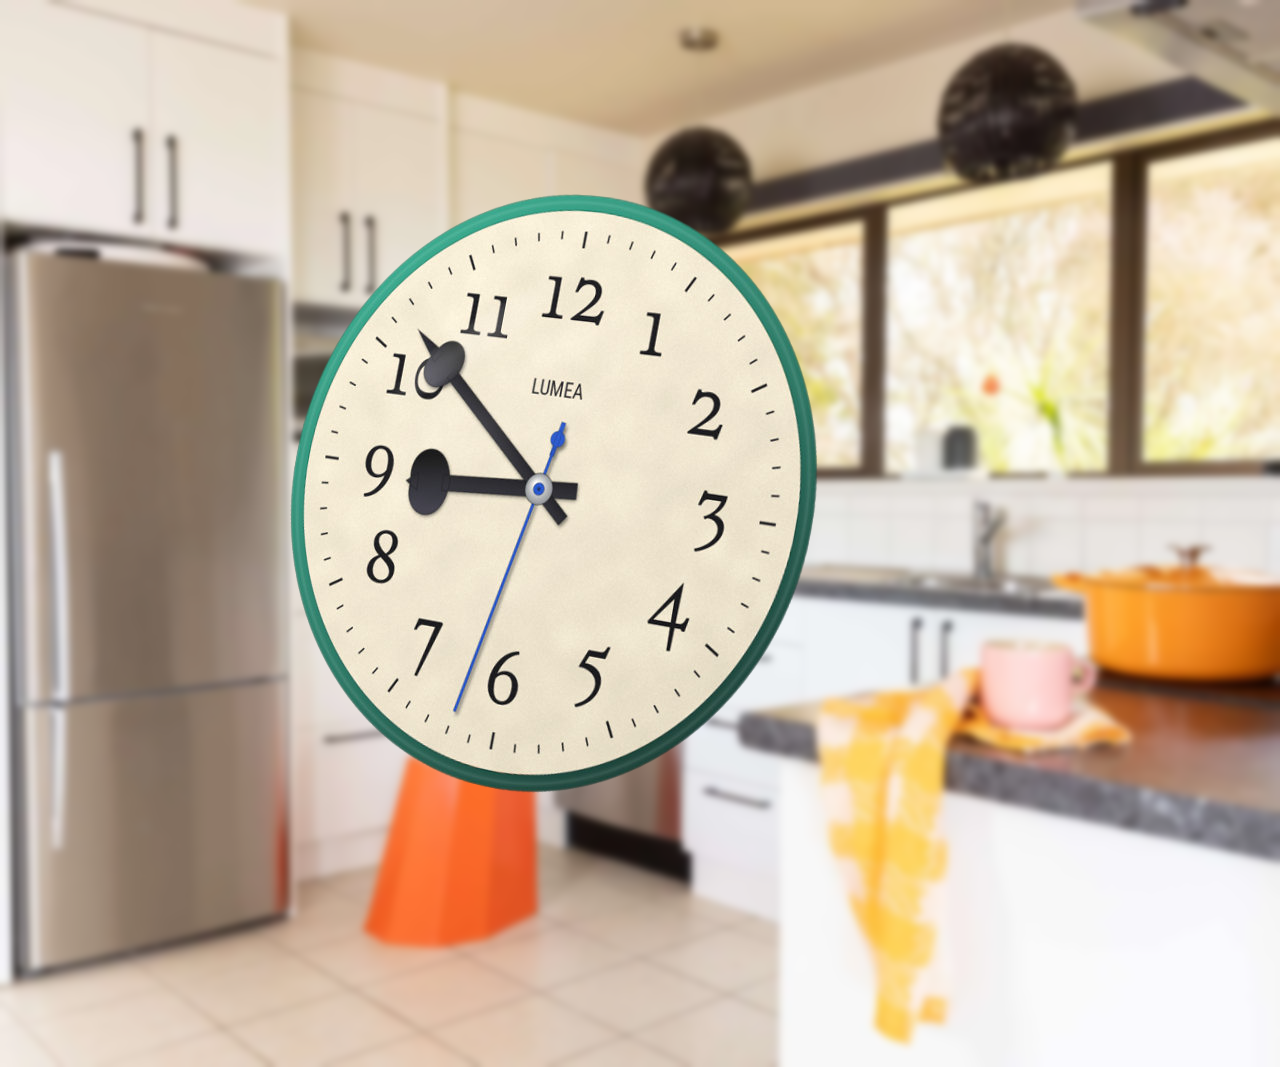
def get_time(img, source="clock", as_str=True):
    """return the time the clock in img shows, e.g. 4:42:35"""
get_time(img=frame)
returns 8:51:32
